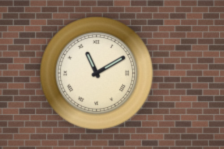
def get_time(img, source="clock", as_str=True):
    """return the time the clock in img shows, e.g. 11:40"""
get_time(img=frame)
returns 11:10
